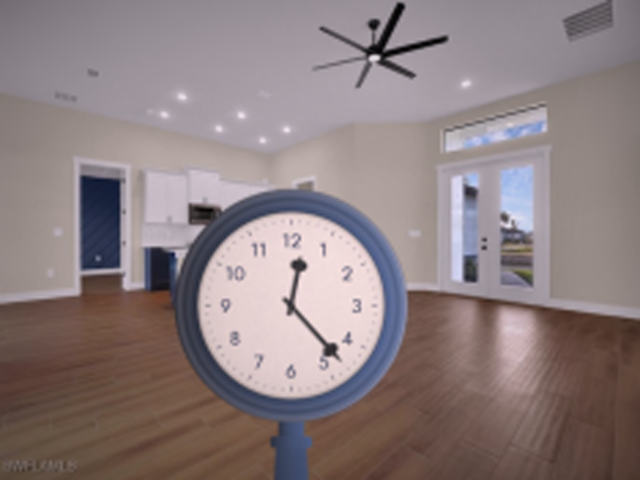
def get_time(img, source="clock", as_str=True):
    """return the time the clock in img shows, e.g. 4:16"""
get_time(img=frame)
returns 12:23
